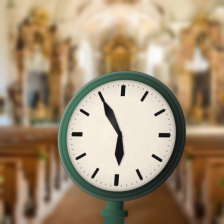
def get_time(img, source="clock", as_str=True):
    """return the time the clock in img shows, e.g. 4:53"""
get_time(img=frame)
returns 5:55
